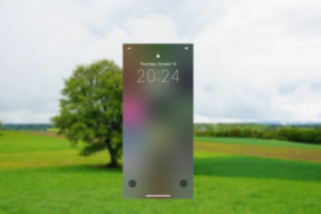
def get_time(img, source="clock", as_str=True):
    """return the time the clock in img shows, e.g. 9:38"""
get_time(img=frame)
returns 20:24
